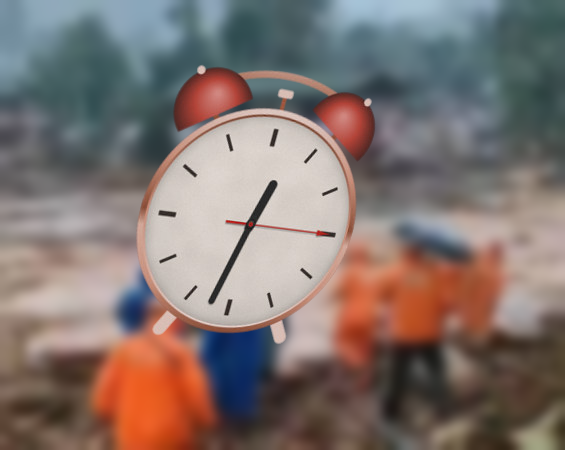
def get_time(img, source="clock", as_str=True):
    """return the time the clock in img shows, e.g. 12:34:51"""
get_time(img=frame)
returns 12:32:15
